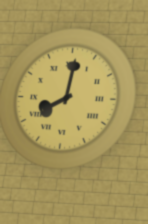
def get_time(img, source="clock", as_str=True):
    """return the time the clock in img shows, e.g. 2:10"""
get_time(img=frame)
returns 8:01
